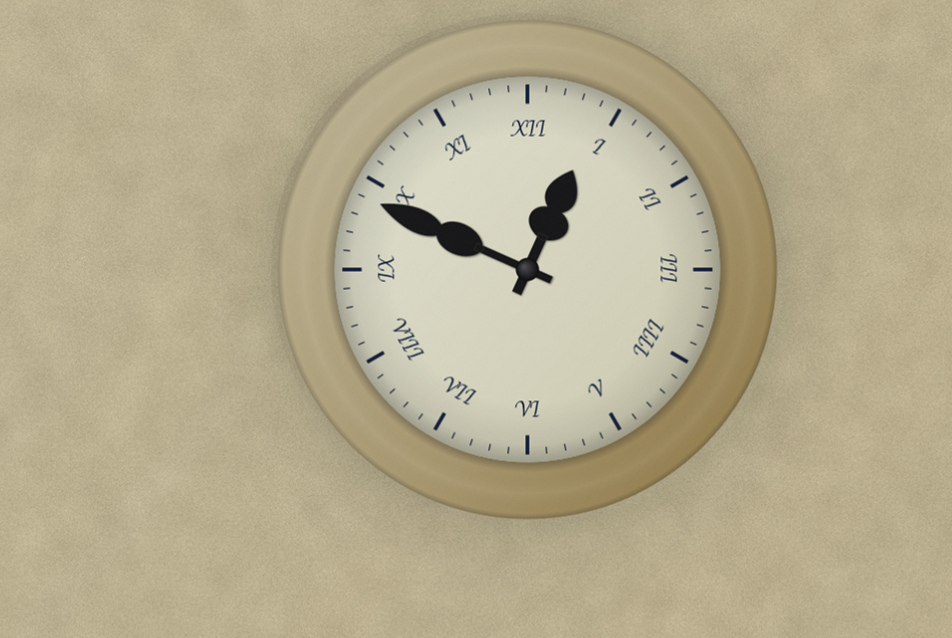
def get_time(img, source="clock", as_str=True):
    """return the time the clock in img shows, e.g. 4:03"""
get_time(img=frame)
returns 12:49
